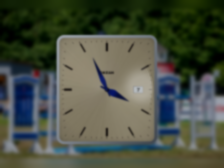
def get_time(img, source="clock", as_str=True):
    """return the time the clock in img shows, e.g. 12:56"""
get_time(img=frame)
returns 3:56
